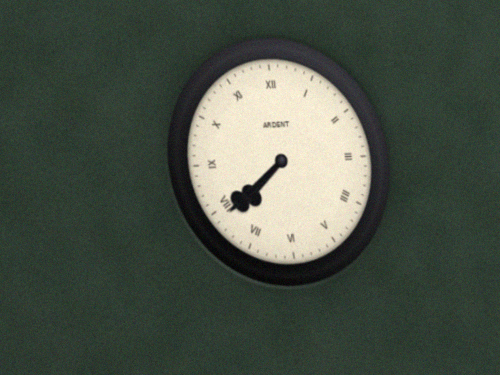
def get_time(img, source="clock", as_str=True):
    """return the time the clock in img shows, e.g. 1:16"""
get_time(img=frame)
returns 7:39
